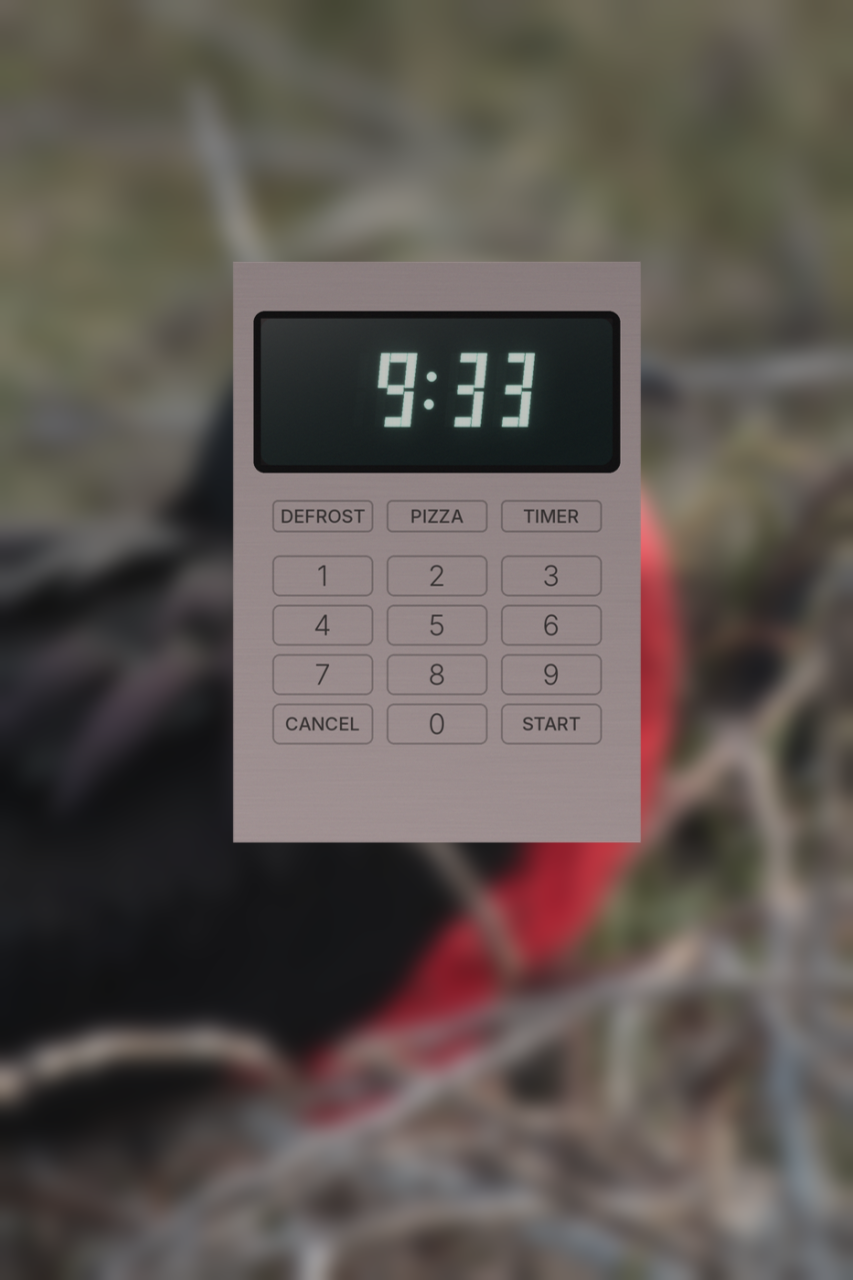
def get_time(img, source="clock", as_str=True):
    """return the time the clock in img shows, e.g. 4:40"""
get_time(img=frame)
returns 9:33
